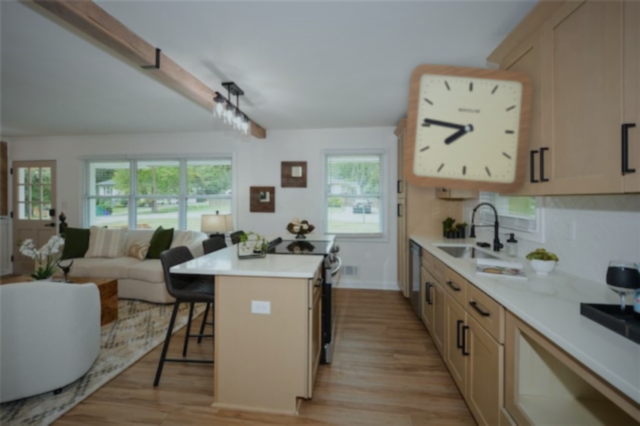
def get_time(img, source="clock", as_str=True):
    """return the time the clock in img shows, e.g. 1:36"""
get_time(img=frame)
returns 7:46
